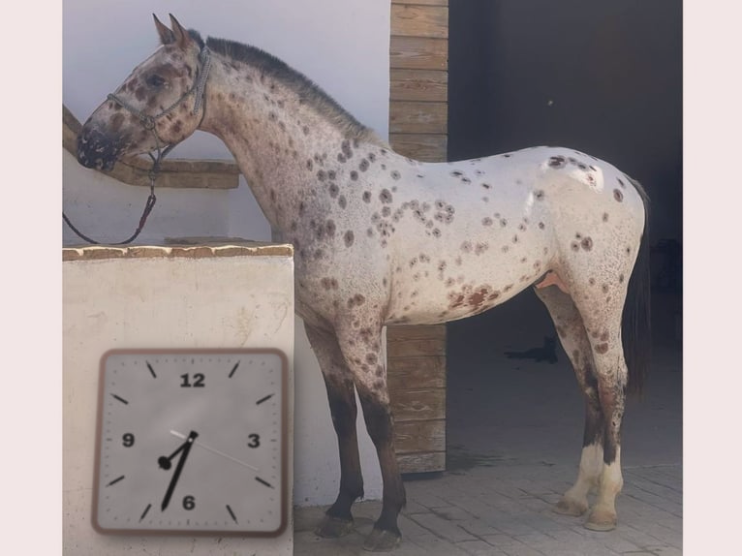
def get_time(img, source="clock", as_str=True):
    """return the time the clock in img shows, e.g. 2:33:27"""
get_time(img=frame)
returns 7:33:19
